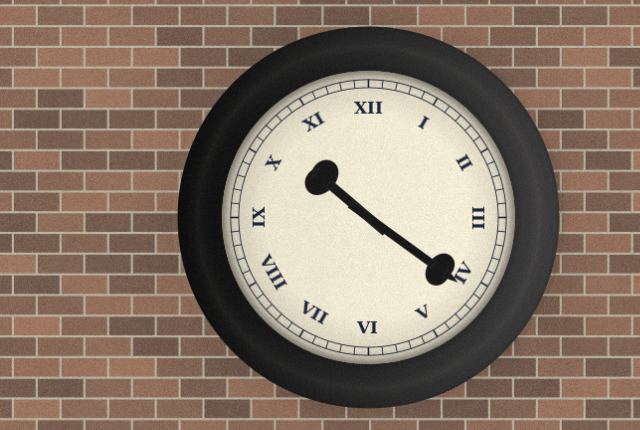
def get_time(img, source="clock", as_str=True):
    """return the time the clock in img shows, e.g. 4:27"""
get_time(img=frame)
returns 10:21
